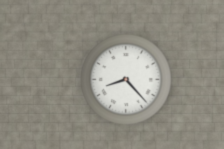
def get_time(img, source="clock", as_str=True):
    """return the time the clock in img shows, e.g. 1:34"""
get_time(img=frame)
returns 8:23
